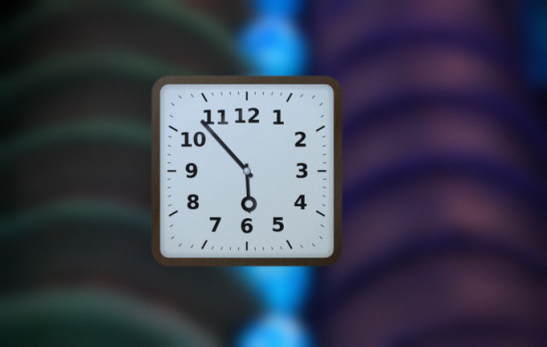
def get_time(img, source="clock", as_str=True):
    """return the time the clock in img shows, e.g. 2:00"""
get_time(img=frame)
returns 5:53
